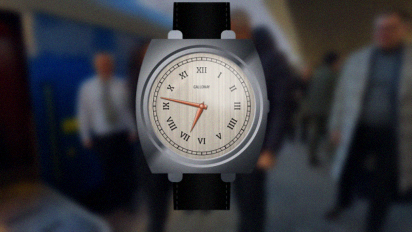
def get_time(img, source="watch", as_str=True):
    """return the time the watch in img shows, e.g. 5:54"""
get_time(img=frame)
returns 6:47
